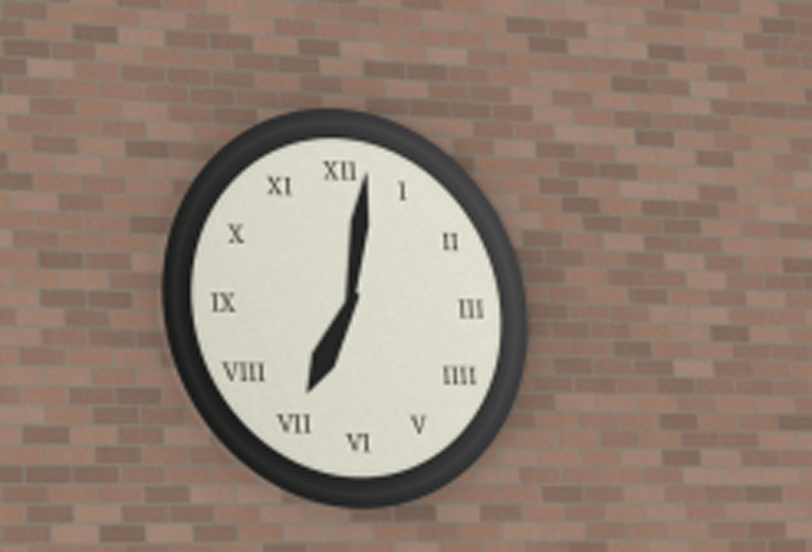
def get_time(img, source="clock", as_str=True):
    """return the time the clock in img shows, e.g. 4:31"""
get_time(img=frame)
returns 7:02
